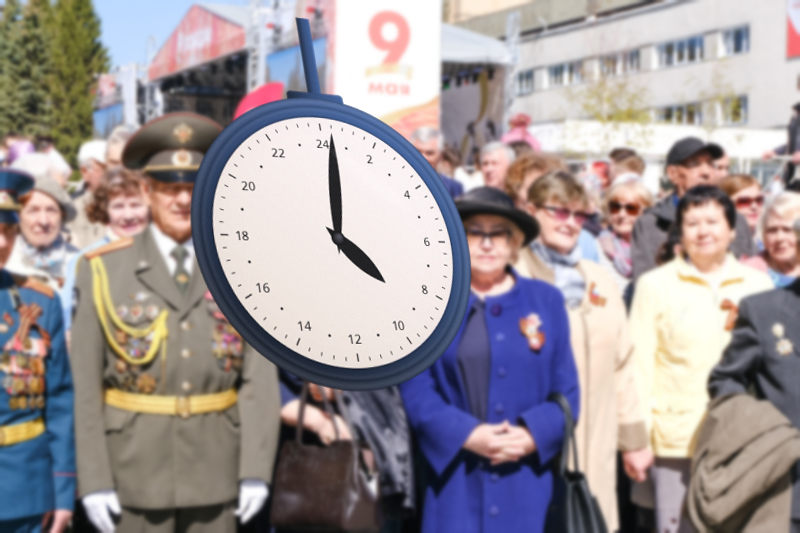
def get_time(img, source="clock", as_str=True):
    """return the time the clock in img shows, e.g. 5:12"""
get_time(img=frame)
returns 9:01
